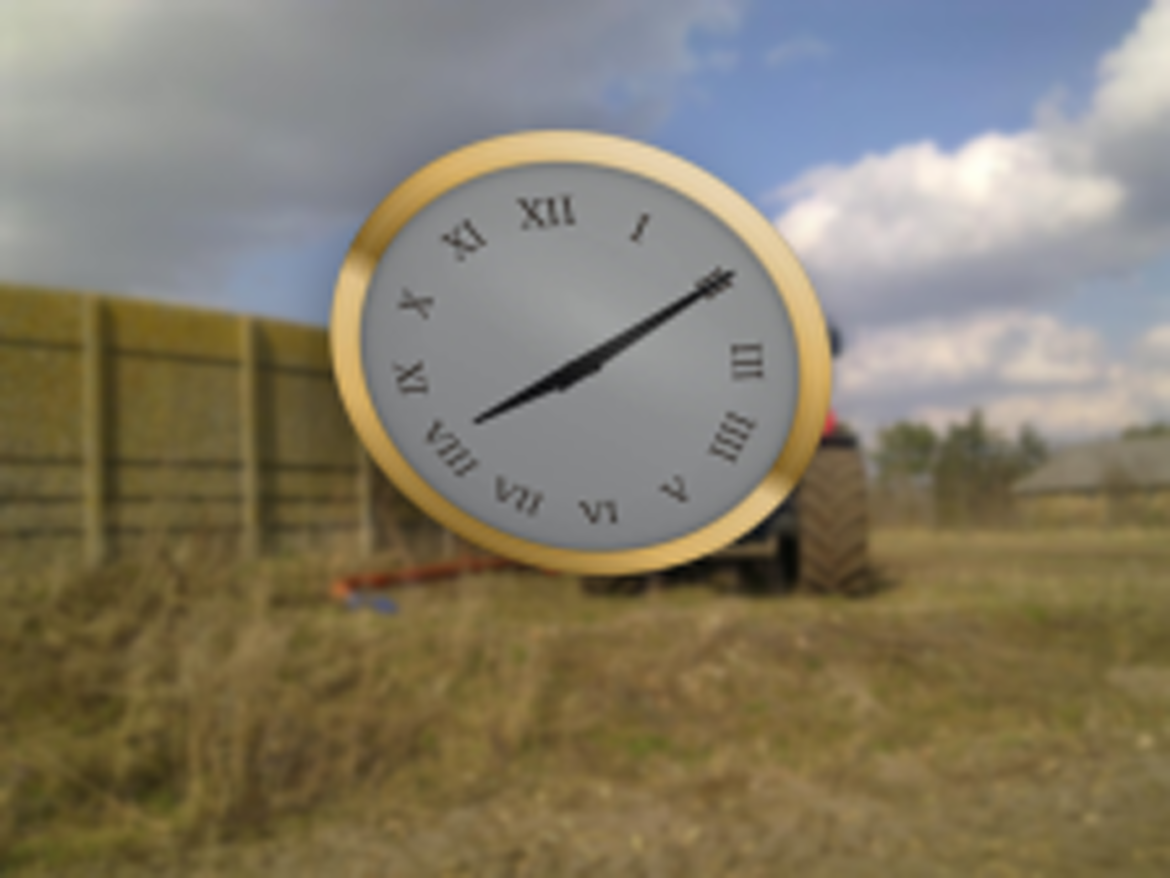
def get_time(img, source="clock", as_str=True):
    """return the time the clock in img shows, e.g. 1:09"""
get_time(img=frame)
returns 8:10
